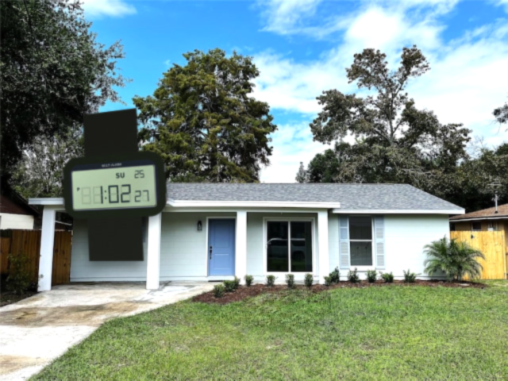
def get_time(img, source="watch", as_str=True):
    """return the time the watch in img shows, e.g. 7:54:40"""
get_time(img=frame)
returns 1:02:27
